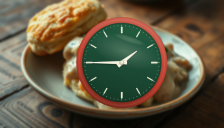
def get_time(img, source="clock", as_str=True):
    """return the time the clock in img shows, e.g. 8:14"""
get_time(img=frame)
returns 1:45
